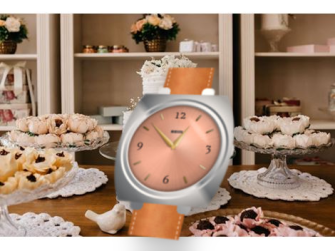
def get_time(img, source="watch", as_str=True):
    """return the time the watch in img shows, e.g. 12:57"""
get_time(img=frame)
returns 12:52
